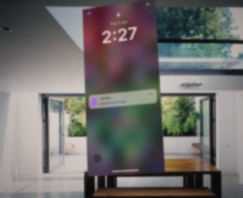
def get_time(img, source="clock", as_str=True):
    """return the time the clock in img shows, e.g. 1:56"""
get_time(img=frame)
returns 2:27
